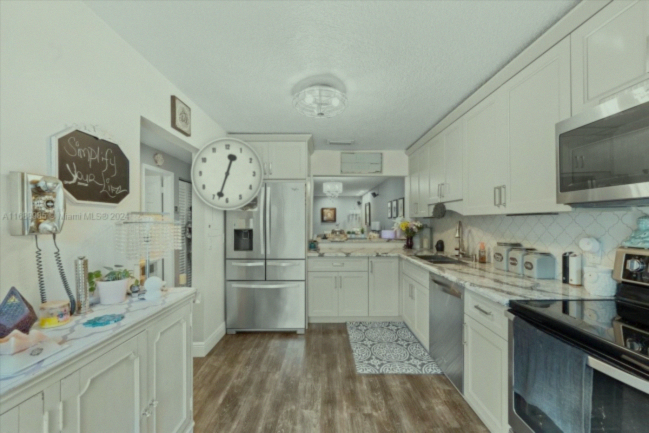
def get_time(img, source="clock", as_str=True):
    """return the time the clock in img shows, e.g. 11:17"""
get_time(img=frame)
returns 12:33
